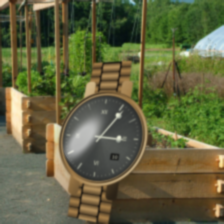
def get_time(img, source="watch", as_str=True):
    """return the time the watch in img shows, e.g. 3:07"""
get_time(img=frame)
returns 3:06
